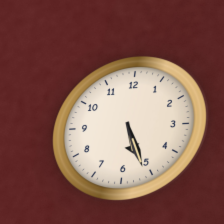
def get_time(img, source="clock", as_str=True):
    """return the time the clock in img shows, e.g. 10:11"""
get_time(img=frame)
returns 5:26
